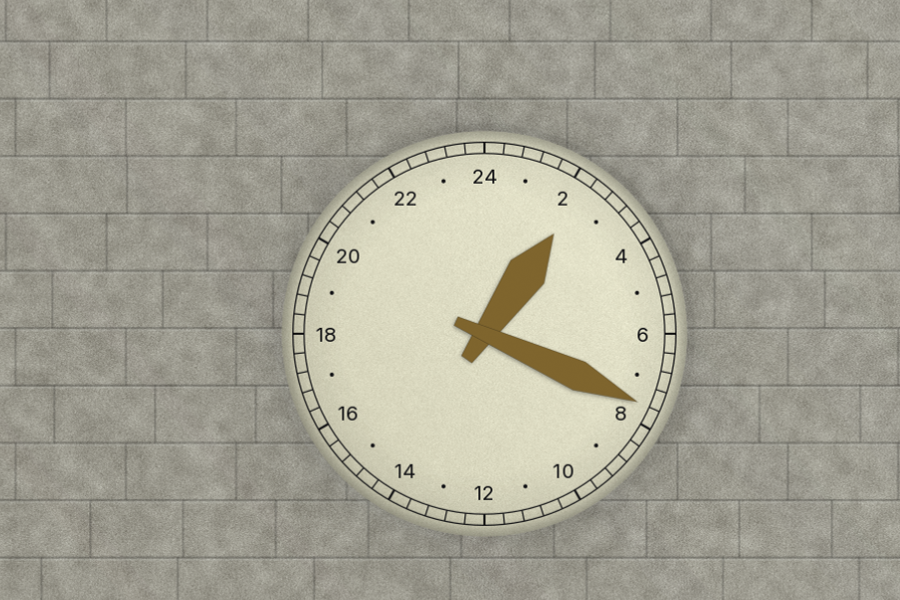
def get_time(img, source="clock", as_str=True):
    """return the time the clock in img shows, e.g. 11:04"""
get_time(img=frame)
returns 2:19
